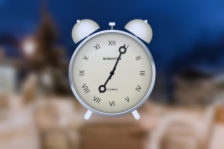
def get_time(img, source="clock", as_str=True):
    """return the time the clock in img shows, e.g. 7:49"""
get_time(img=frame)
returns 7:04
